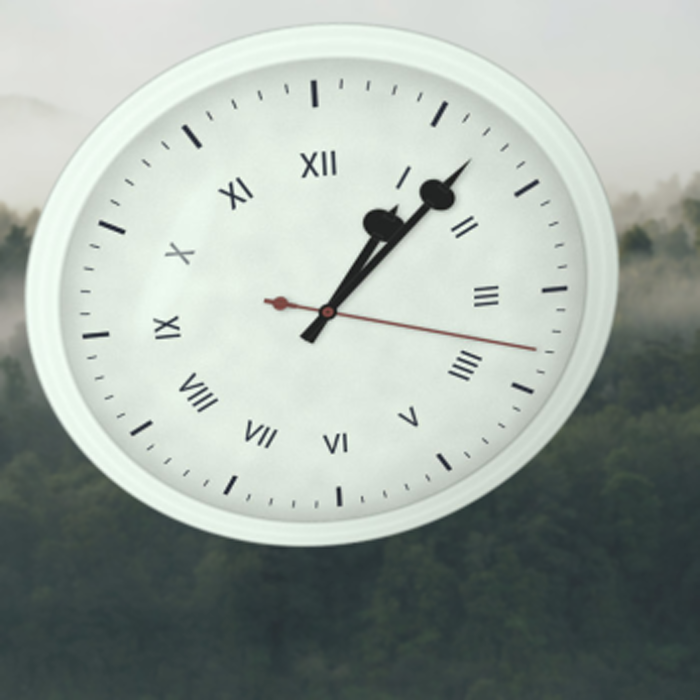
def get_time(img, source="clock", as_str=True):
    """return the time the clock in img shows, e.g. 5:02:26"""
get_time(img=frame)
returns 1:07:18
